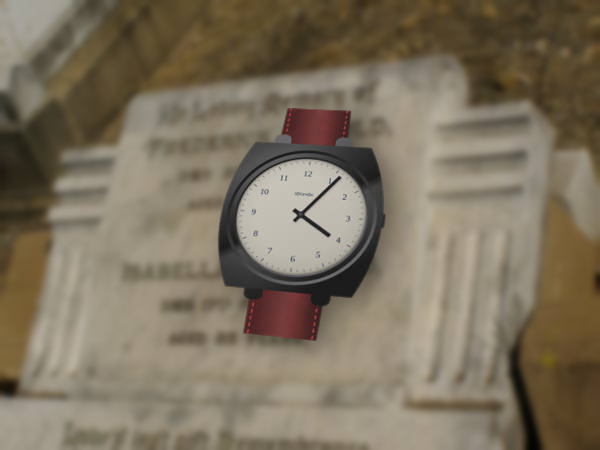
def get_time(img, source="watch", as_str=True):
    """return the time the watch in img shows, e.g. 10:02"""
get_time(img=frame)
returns 4:06
